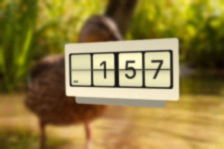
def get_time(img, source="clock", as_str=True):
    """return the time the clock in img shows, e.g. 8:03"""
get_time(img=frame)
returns 1:57
